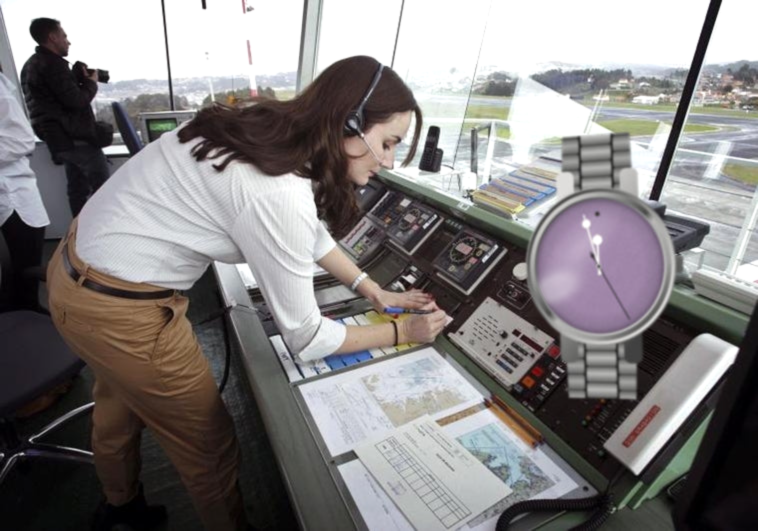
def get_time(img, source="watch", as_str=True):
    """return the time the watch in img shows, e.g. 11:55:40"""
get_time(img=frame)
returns 11:57:25
